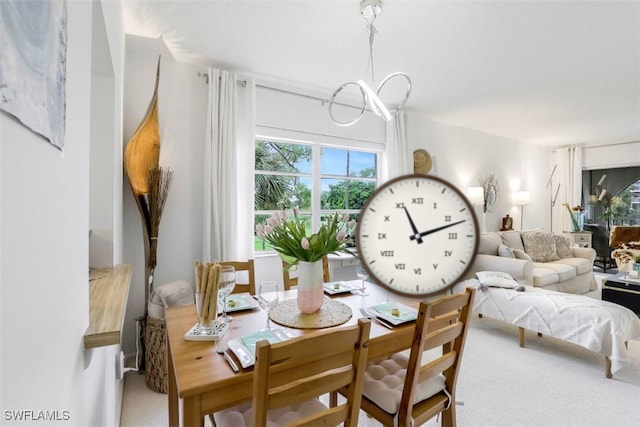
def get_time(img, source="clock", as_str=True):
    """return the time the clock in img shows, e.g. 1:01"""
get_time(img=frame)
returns 11:12
